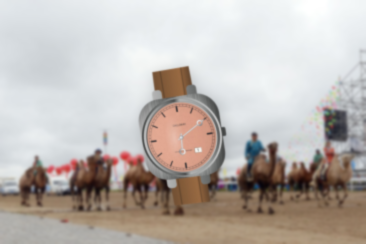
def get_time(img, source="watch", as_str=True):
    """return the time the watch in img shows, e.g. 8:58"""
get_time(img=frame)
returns 6:10
